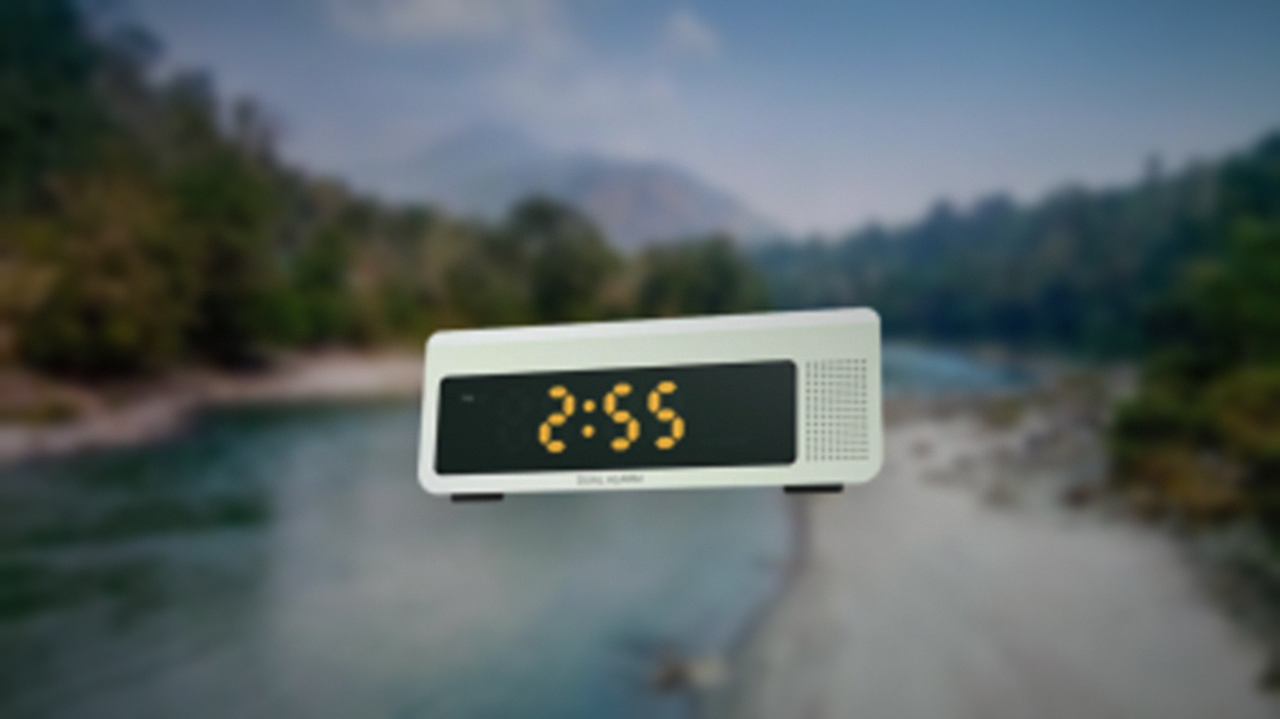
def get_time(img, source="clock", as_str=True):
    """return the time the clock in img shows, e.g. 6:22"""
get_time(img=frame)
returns 2:55
